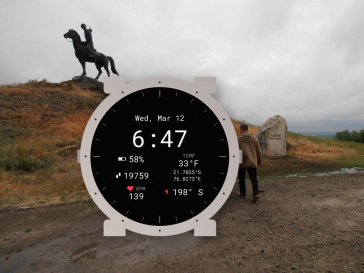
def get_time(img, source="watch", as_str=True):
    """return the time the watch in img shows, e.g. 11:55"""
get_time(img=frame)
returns 6:47
